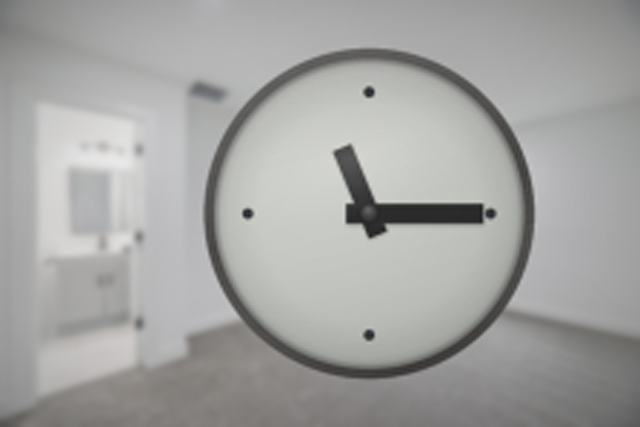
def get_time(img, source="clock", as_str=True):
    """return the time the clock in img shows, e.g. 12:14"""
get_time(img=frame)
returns 11:15
